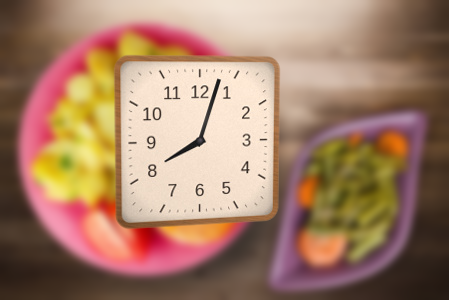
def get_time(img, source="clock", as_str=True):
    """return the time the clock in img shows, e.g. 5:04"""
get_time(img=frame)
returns 8:03
